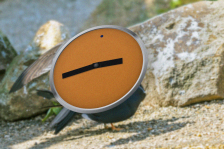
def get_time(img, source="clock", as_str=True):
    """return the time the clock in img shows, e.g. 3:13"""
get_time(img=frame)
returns 2:42
